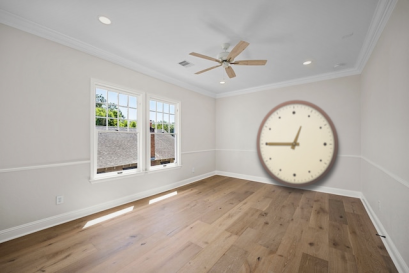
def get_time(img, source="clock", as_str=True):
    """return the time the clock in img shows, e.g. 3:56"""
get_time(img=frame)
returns 12:45
